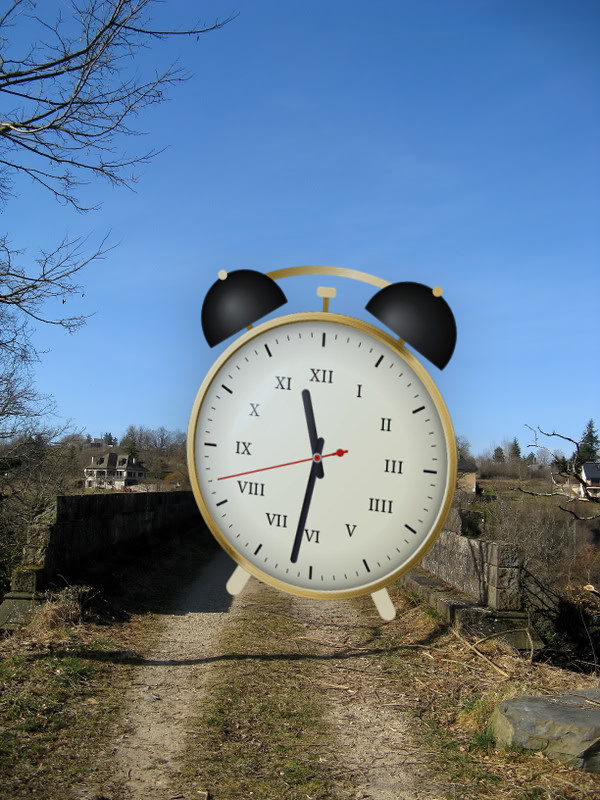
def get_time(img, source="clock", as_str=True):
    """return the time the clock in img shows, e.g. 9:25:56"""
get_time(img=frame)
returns 11:31:42
